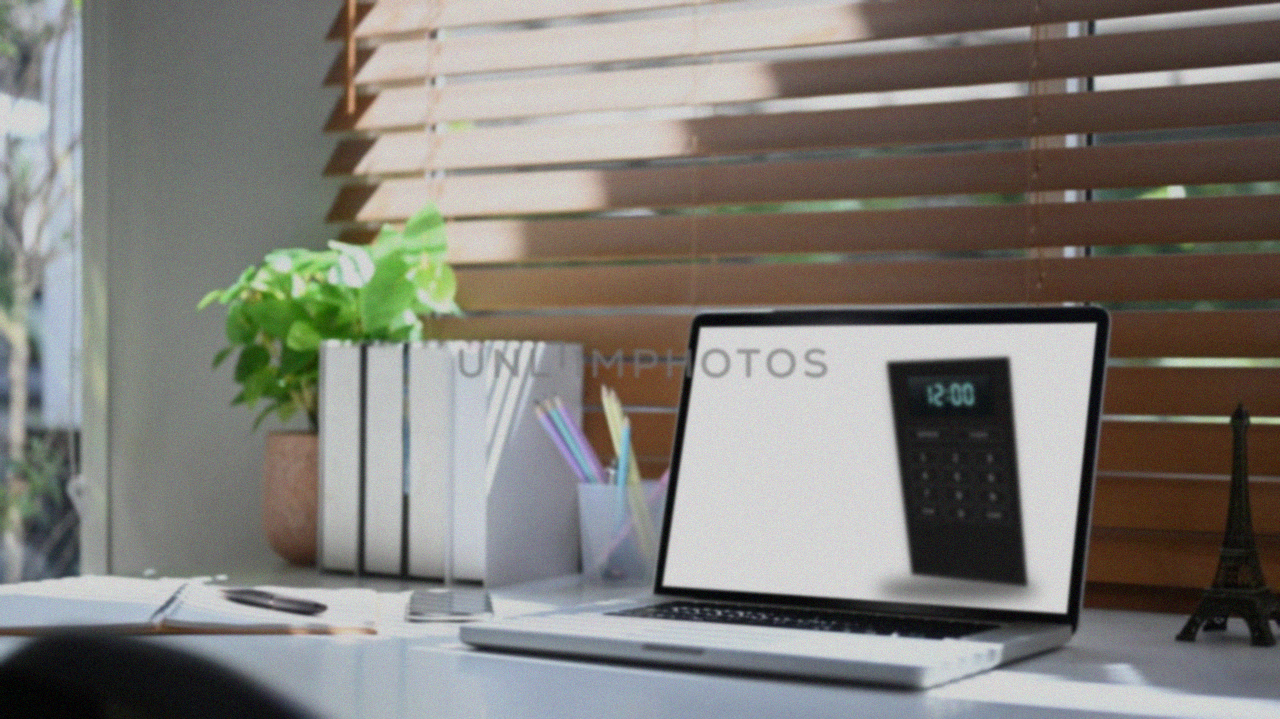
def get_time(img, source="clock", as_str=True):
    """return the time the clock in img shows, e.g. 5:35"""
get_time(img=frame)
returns 12:00
